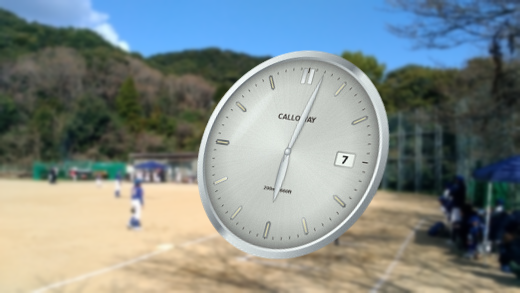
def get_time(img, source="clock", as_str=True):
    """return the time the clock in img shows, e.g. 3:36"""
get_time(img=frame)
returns 6:02
